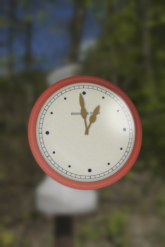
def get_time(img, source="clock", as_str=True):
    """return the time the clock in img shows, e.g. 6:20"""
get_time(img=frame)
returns 12:59
